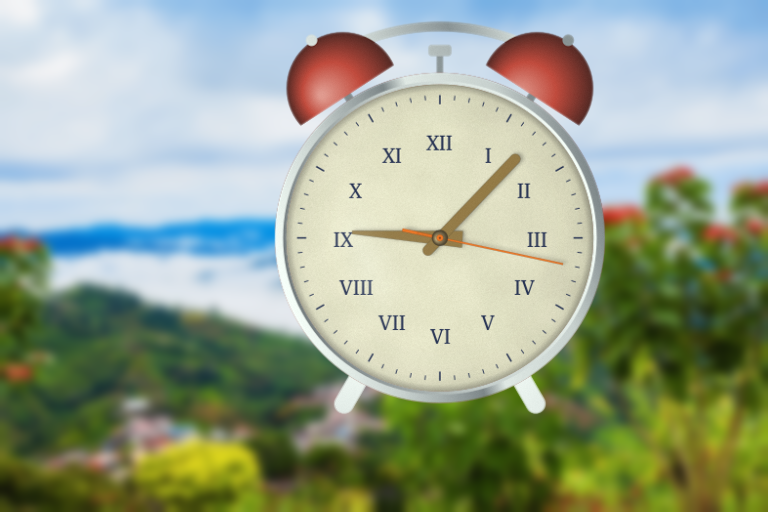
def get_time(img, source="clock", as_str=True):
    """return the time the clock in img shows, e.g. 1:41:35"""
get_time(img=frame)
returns 9:07:17
